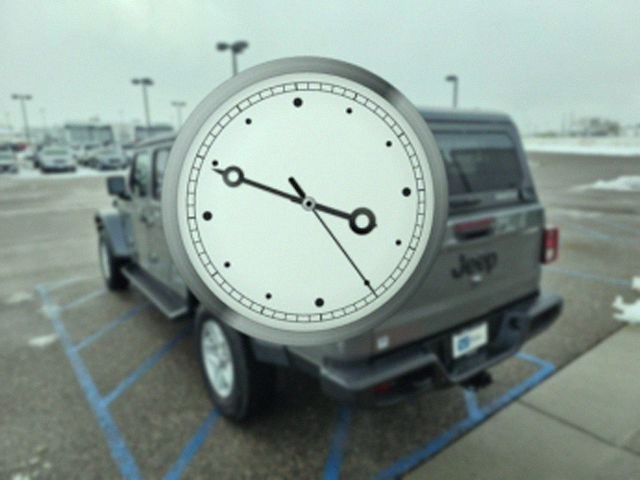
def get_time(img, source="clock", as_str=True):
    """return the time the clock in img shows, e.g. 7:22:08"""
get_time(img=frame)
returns 3:49:25
